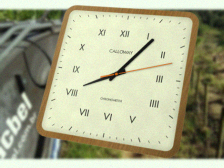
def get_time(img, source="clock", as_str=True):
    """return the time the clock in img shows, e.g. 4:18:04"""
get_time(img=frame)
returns 8:06:12
